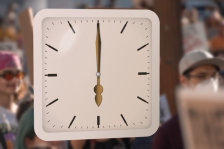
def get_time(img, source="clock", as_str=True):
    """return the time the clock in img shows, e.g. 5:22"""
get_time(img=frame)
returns 6:00
